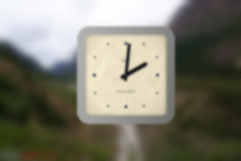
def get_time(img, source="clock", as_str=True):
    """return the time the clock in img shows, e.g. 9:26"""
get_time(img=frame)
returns 2:01
